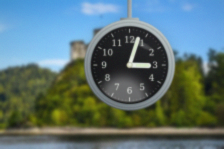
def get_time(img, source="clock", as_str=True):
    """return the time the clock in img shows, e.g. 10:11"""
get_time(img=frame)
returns 3:03
